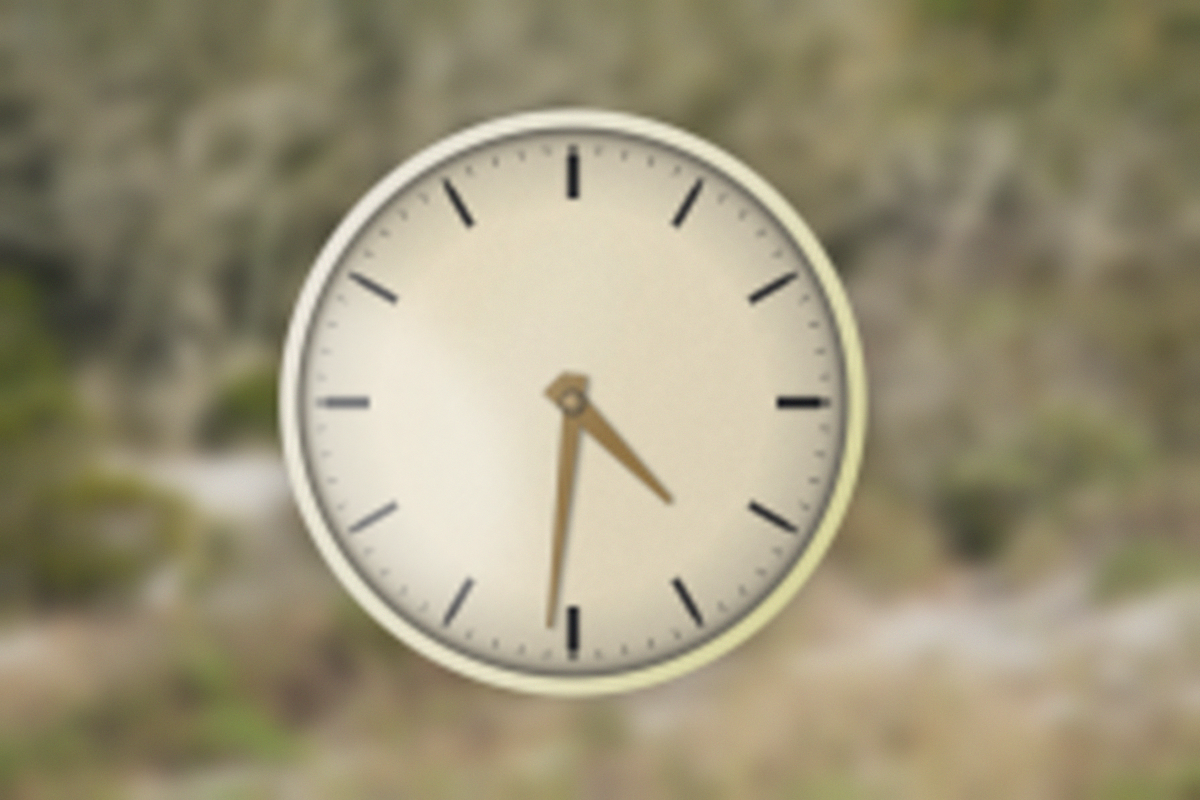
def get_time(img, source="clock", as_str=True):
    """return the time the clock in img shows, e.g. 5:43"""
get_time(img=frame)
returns 4:31
